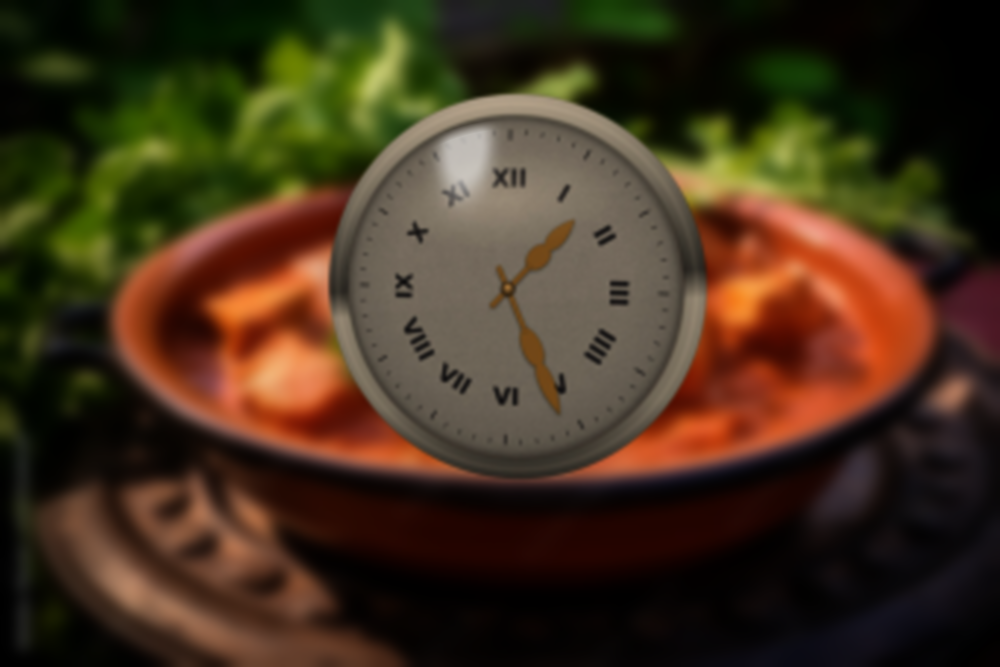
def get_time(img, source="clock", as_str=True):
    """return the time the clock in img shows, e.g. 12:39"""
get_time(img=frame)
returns 1:26
